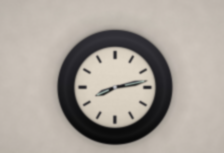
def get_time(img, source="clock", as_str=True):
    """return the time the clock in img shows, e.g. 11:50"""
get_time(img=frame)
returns 8:13
